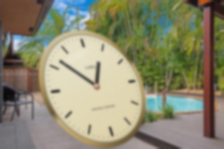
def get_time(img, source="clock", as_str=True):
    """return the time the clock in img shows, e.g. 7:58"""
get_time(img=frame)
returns 12:52
